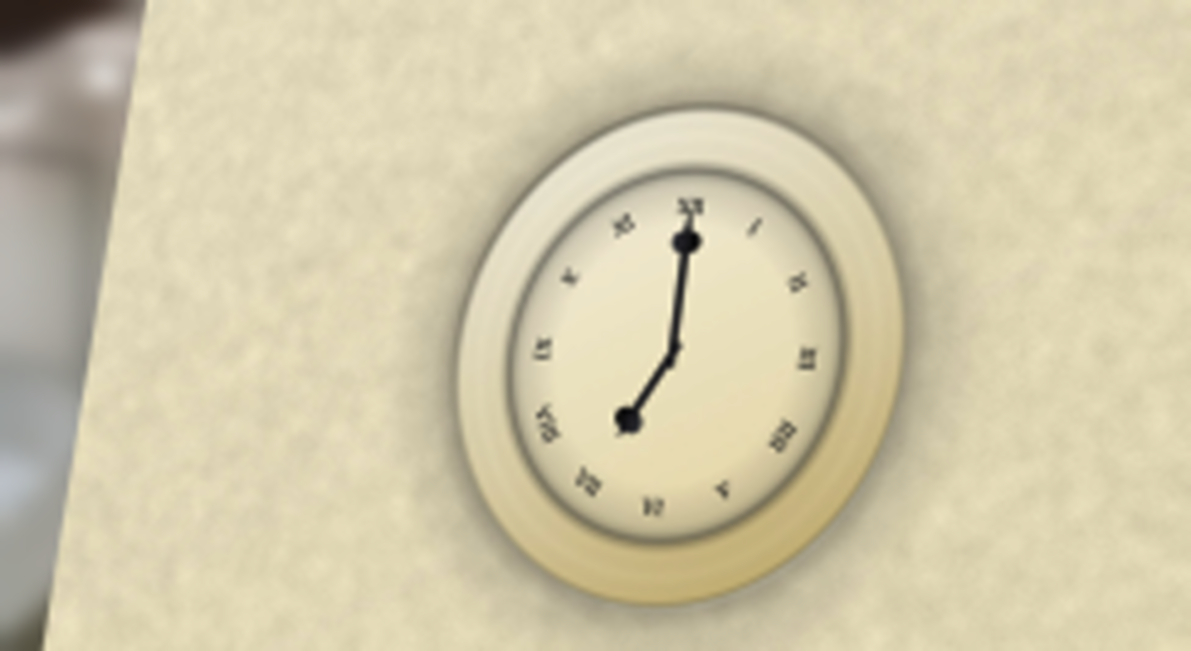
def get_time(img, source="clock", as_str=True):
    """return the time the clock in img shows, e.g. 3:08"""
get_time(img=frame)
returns 7:00
